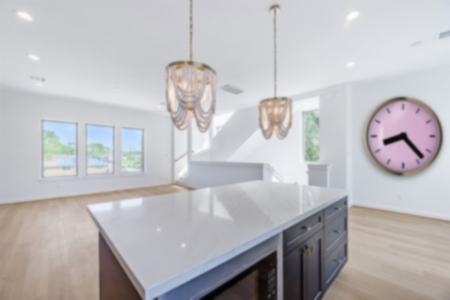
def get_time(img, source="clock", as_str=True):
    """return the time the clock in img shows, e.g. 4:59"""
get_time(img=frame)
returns 8:23
